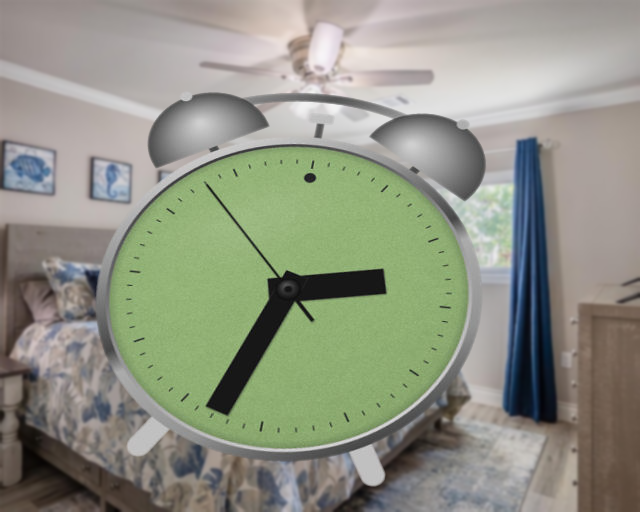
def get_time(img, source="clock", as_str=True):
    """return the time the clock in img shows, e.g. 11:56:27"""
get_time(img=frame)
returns 2:32:53
